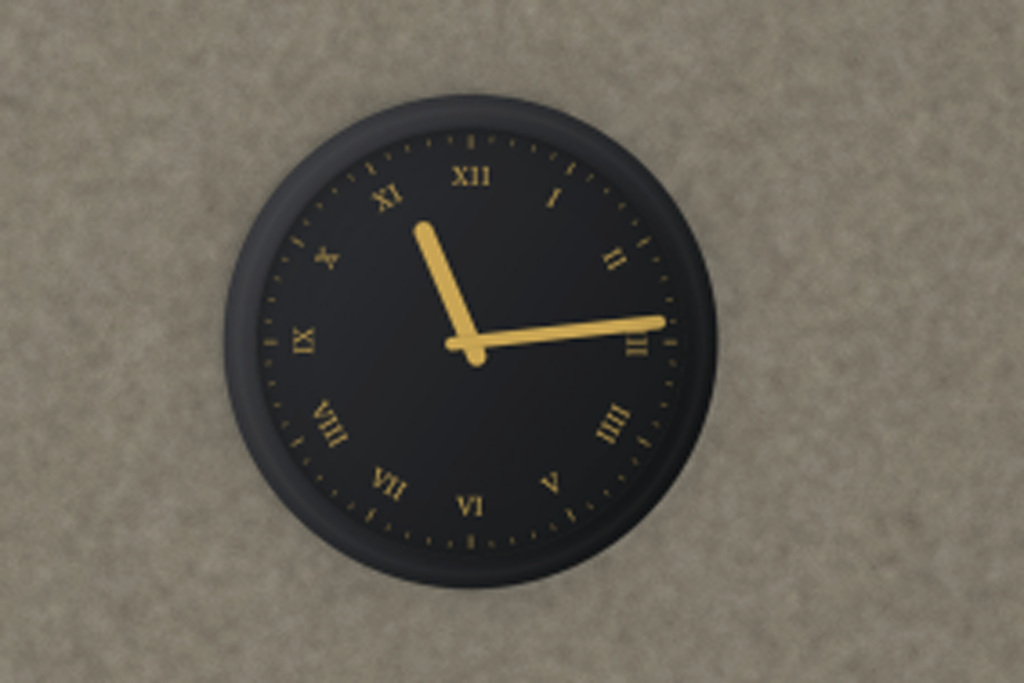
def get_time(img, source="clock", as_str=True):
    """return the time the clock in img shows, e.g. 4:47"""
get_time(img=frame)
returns 11:14
